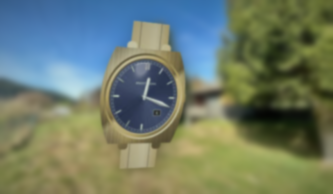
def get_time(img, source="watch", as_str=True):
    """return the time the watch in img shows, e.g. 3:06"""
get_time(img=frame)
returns 12:18
